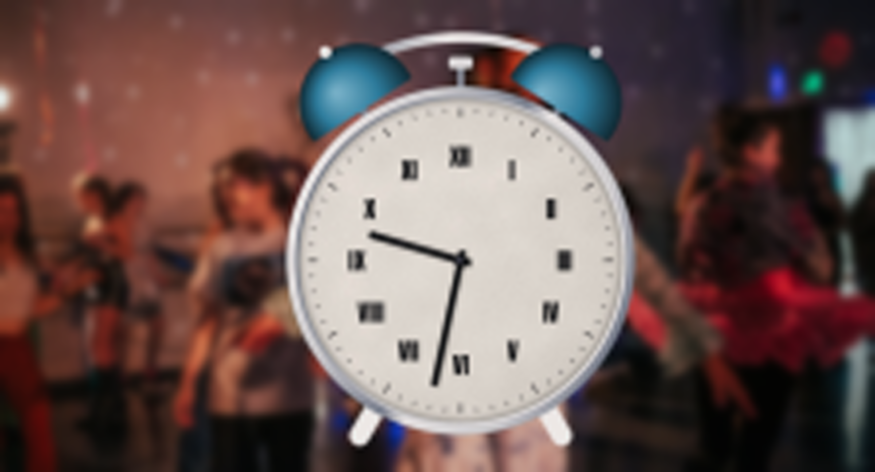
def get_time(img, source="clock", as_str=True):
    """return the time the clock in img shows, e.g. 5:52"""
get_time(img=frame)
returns 9:32
